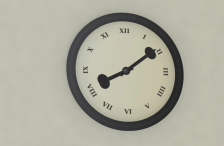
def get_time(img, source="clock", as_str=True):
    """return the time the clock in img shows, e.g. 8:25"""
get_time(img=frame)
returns 8:09
